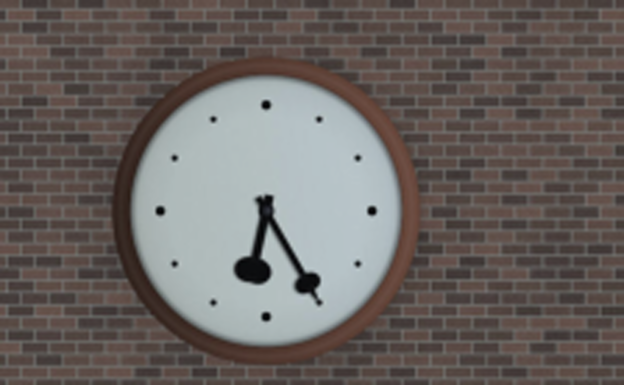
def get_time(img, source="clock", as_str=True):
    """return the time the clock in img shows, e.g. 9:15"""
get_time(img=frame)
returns 6:25
